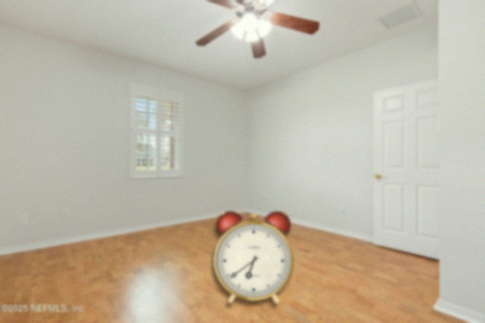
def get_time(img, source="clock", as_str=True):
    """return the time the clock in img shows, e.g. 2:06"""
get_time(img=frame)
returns 6:39
